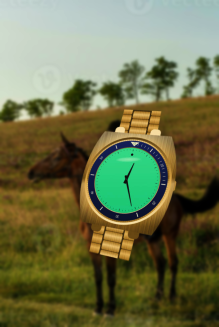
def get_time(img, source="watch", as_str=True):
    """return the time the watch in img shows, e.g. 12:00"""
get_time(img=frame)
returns 12:26
